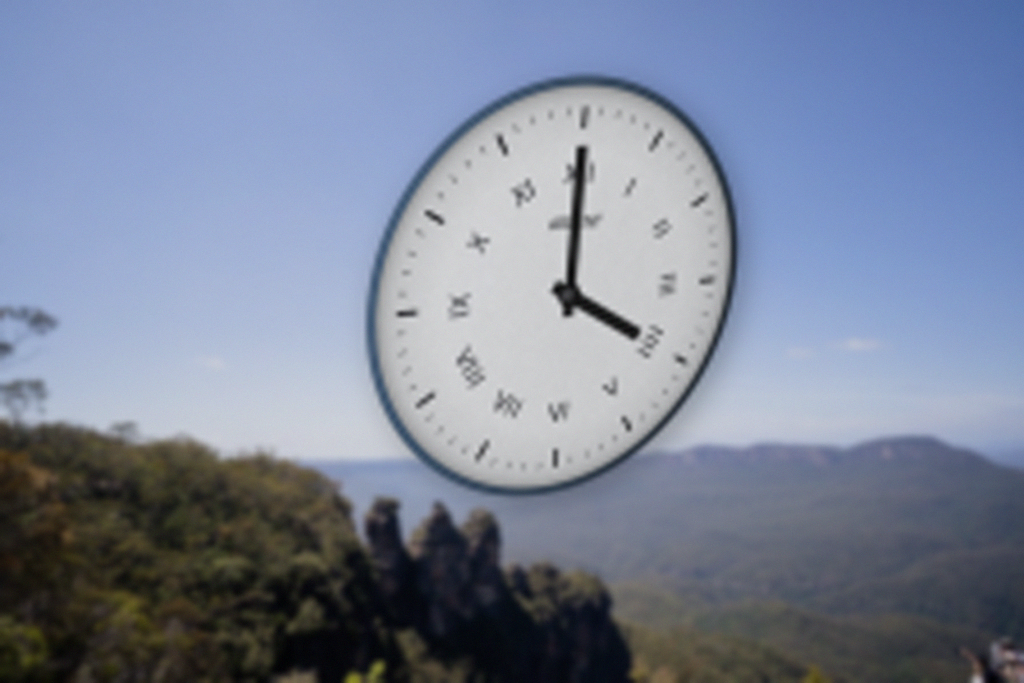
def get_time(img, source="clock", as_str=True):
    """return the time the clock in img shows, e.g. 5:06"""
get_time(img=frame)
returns 4:00
